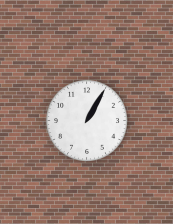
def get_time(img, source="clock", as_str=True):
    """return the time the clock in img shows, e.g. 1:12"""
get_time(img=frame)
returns 1:05
